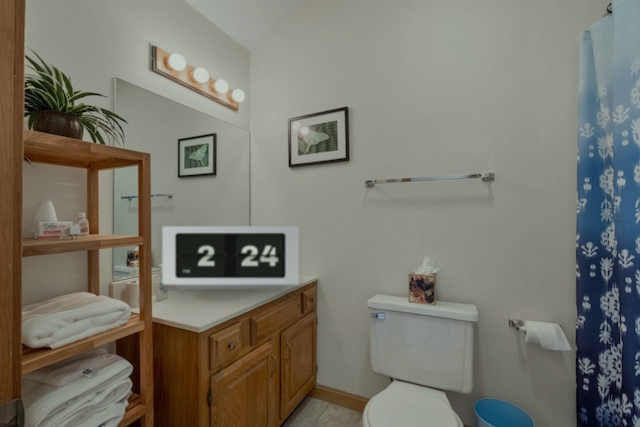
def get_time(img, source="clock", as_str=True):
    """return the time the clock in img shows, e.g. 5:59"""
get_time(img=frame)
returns 2:24
